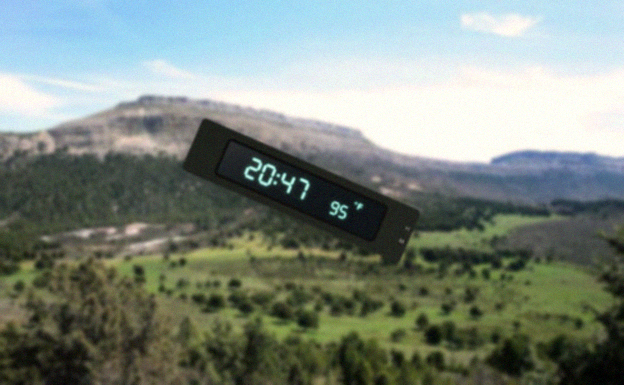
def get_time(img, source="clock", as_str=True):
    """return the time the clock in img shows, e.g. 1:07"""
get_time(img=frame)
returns 20:47
